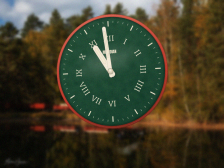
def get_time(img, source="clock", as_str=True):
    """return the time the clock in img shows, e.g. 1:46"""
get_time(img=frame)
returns 10:59
